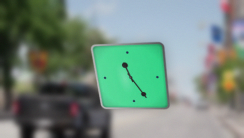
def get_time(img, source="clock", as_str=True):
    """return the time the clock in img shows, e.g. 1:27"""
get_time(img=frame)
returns 11:25
